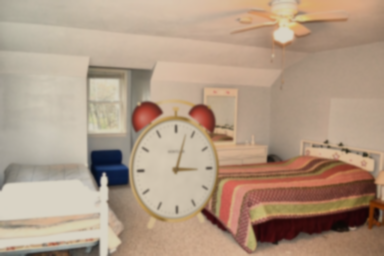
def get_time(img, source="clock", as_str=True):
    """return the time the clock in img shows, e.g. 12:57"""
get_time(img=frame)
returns 3:03
